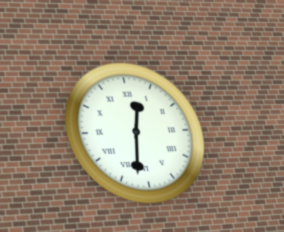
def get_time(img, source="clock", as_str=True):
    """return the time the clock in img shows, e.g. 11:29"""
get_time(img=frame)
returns 12:32
